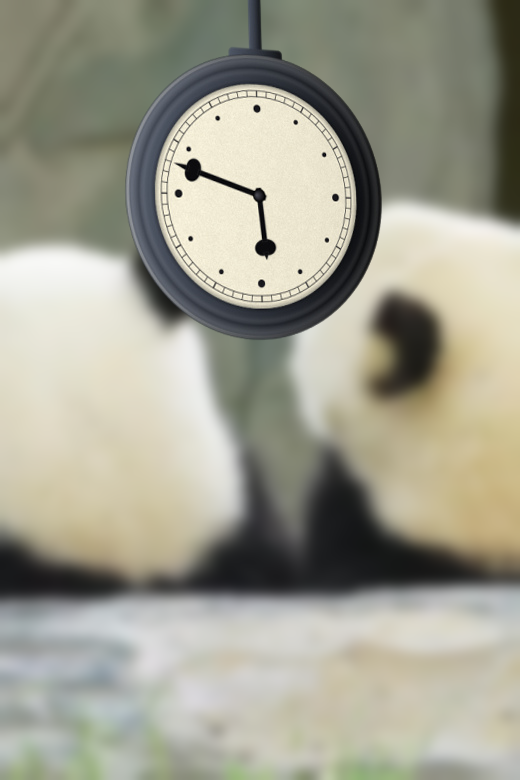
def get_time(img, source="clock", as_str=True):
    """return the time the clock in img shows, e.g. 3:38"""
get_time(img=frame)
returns 5:48
